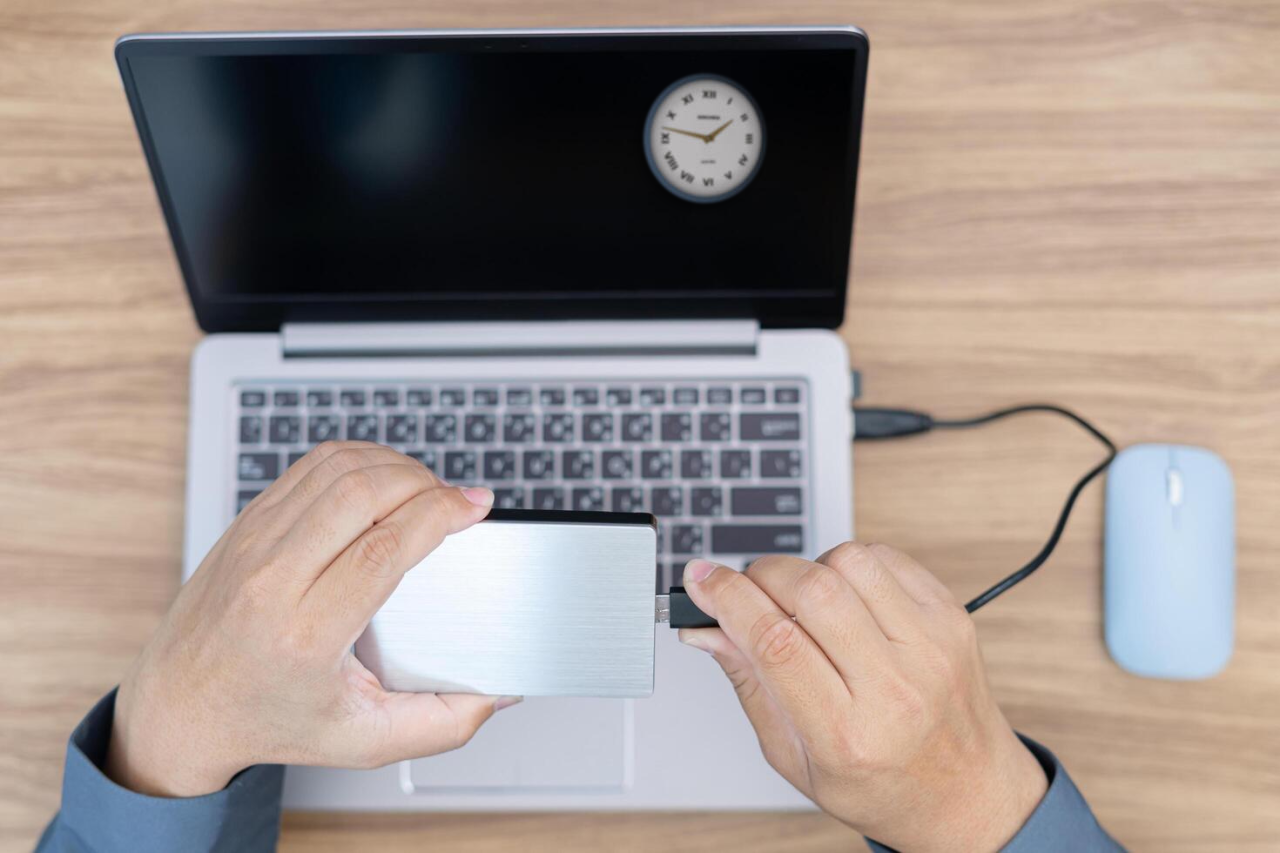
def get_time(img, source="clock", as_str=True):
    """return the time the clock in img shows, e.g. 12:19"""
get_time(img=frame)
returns 1:47
